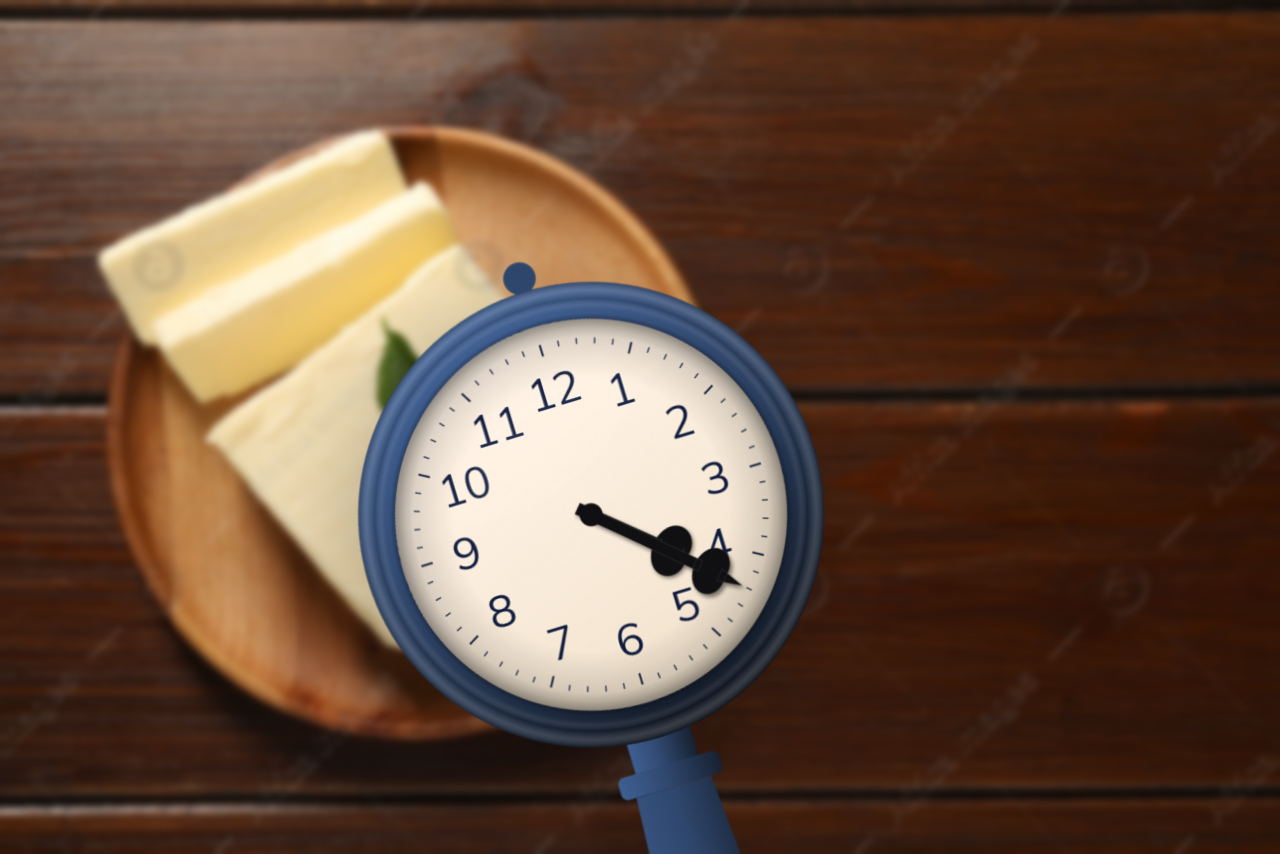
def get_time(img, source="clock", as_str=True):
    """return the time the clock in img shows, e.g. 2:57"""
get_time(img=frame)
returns 4:22
